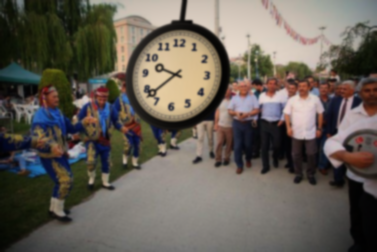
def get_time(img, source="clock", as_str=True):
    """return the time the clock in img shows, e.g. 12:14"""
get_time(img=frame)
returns 9:38
